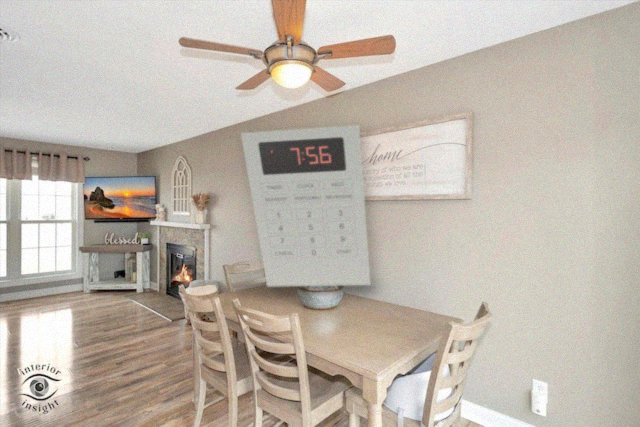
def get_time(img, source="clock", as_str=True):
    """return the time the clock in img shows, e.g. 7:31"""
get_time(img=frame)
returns 7:56
